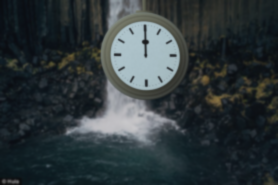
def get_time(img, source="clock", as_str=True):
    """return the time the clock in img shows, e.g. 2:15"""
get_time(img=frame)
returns 12:00
